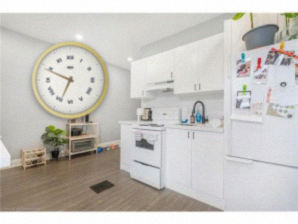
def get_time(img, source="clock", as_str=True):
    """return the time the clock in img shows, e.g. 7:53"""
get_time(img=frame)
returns 6:49
